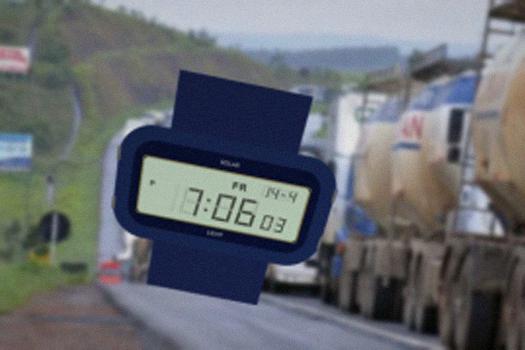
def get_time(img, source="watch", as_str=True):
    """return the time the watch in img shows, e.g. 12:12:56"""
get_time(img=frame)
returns 7:06:03
